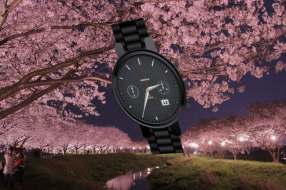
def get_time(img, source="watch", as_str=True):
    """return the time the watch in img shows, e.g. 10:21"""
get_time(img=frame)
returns 2:35
